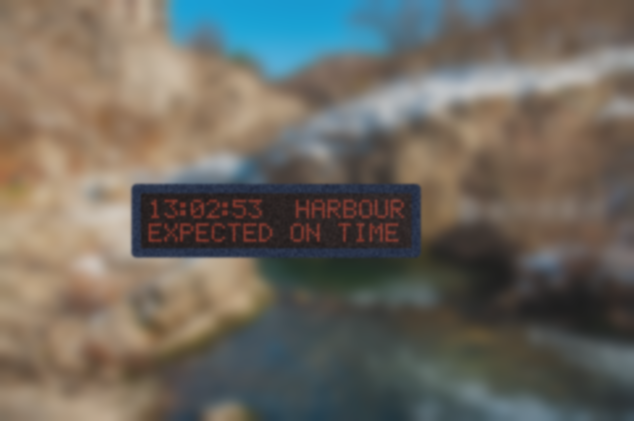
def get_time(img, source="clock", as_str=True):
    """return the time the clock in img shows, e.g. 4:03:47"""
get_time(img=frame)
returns 13:02:53
